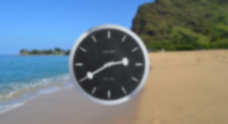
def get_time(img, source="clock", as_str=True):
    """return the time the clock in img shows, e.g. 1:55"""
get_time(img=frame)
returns 2:40
